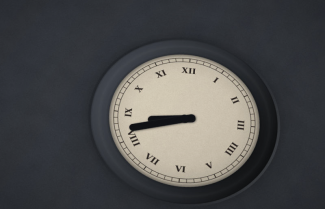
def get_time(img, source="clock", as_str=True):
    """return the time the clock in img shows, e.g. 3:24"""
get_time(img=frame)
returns 8:42
